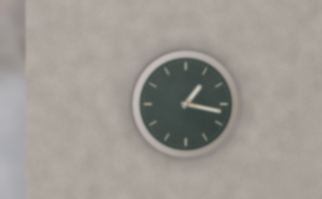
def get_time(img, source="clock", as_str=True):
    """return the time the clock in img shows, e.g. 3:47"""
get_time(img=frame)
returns 1:17
